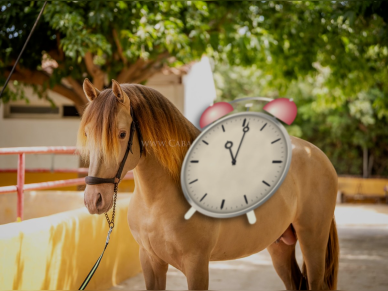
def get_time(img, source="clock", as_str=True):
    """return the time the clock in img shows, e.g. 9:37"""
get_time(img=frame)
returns 11:01
